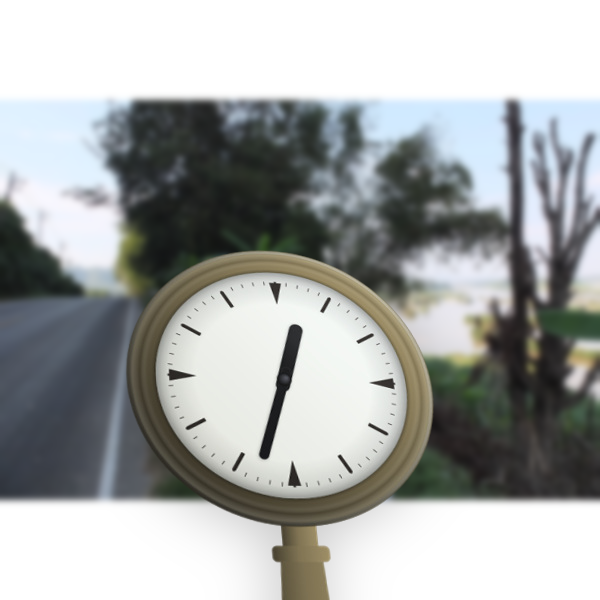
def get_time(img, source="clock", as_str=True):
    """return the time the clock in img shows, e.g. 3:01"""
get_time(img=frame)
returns 12:33
